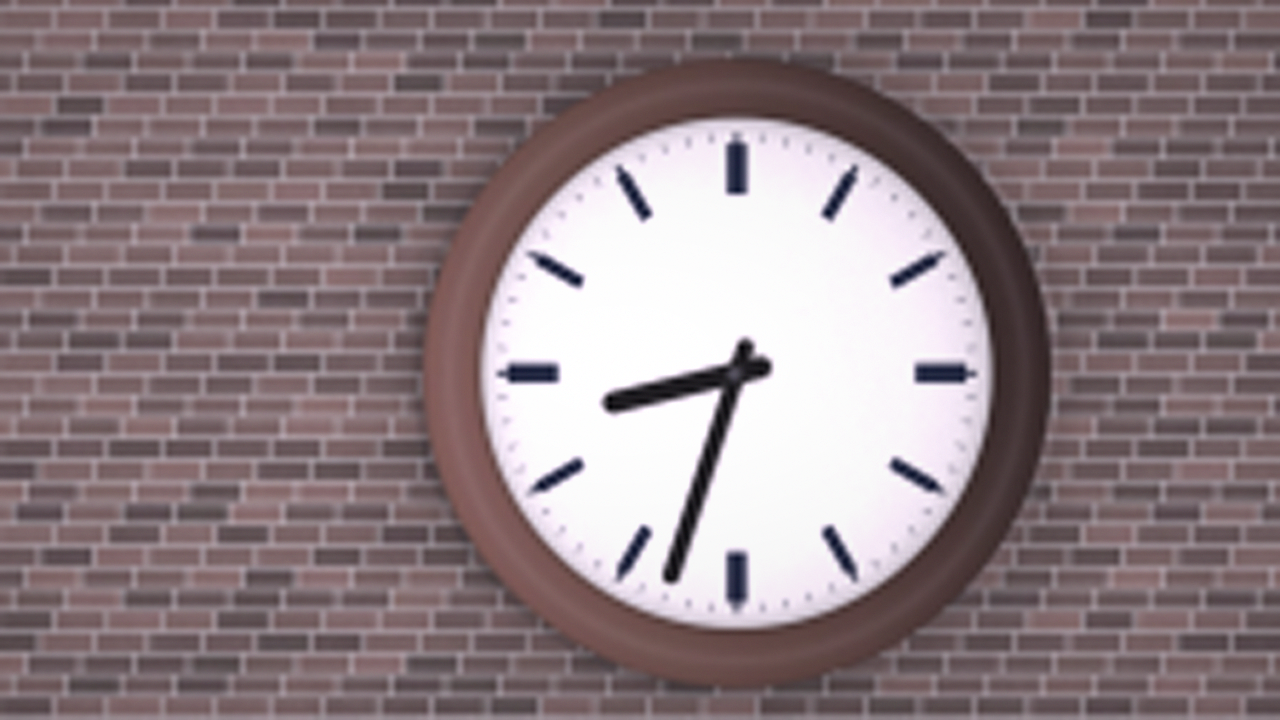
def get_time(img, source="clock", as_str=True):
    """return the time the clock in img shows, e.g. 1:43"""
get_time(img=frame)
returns 8:33
